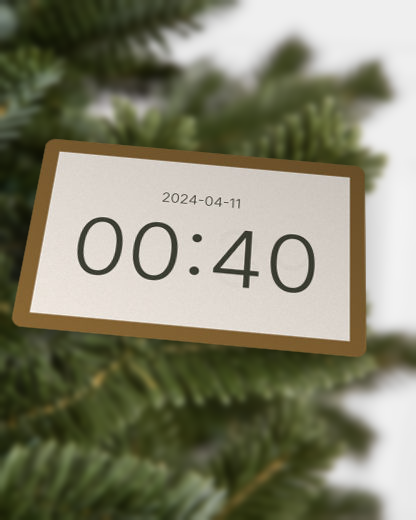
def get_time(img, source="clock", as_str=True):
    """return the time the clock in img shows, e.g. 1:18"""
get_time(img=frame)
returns 0:40
